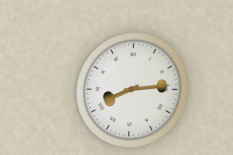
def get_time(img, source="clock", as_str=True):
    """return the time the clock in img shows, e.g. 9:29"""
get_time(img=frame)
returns 8:14
